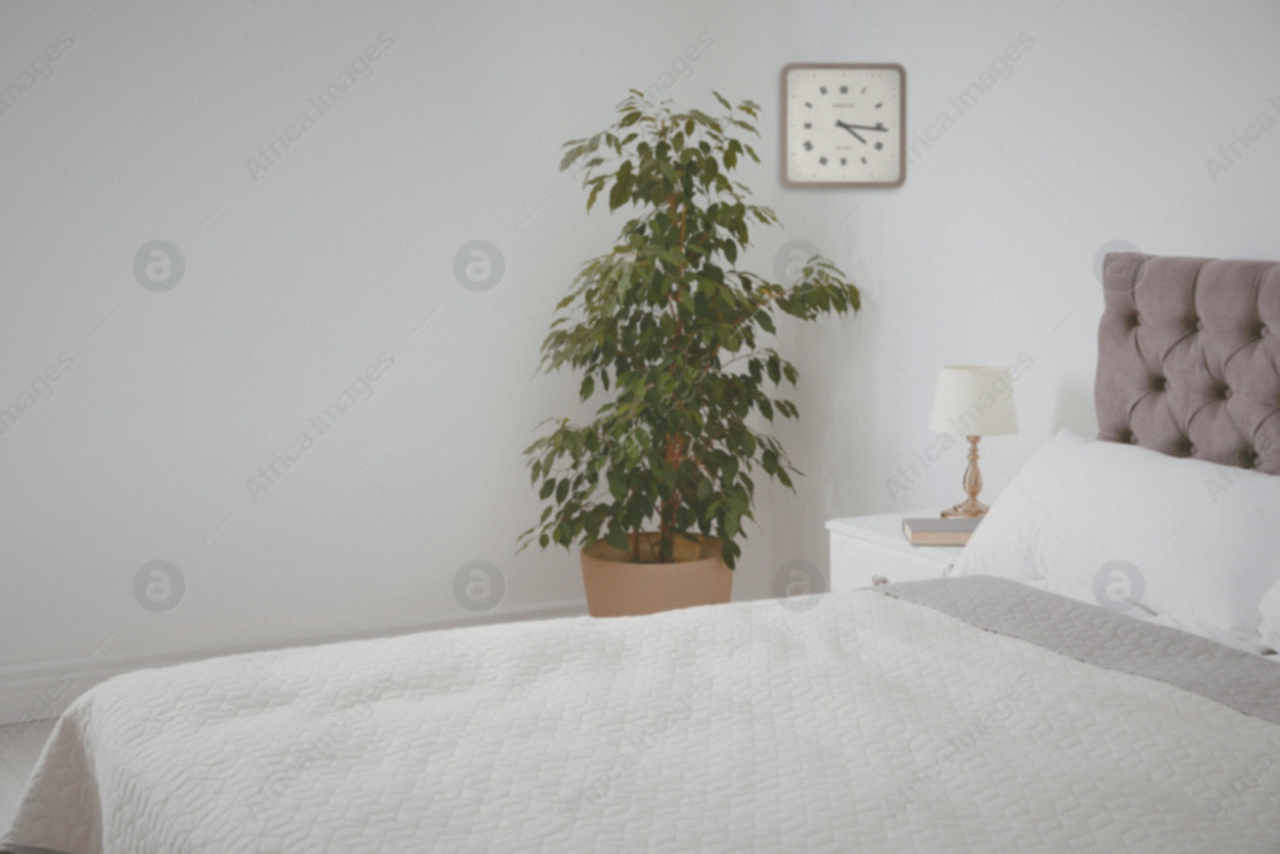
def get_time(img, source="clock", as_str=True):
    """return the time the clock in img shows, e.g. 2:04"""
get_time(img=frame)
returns 4:16
